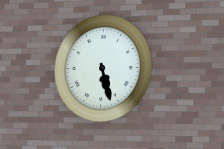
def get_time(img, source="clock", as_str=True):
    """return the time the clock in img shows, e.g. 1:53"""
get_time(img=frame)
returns 5:27
